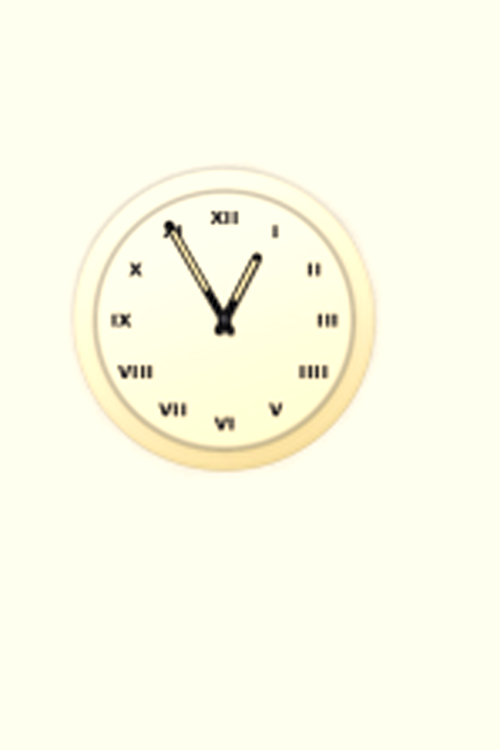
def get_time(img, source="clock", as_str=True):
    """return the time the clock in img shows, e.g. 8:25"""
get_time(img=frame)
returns 12:55
